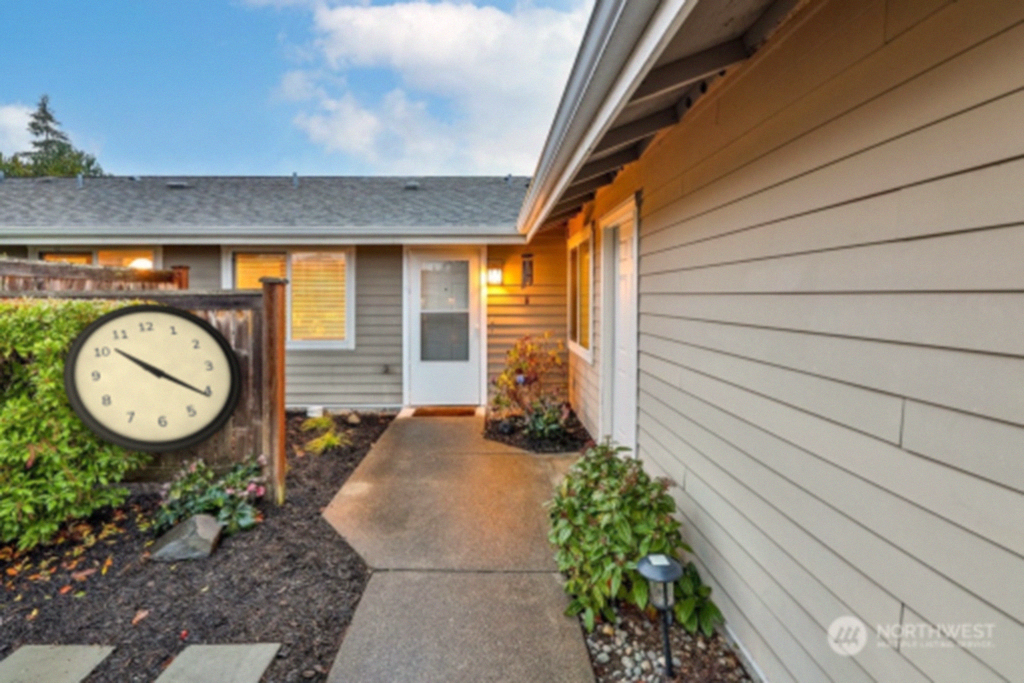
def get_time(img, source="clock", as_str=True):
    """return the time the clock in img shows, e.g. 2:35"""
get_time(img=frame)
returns 10:21
